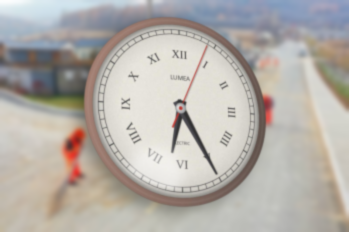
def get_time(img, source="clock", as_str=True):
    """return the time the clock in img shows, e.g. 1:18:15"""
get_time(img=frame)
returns 6:25:04
